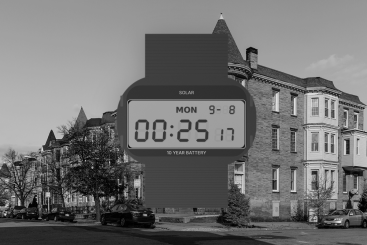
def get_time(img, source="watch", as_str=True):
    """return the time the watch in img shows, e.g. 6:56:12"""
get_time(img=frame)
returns 0:25:17
